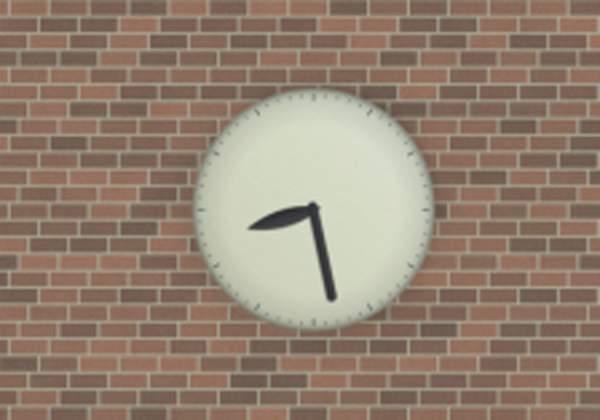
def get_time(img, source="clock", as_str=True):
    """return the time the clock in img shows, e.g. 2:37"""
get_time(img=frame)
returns 8:28
